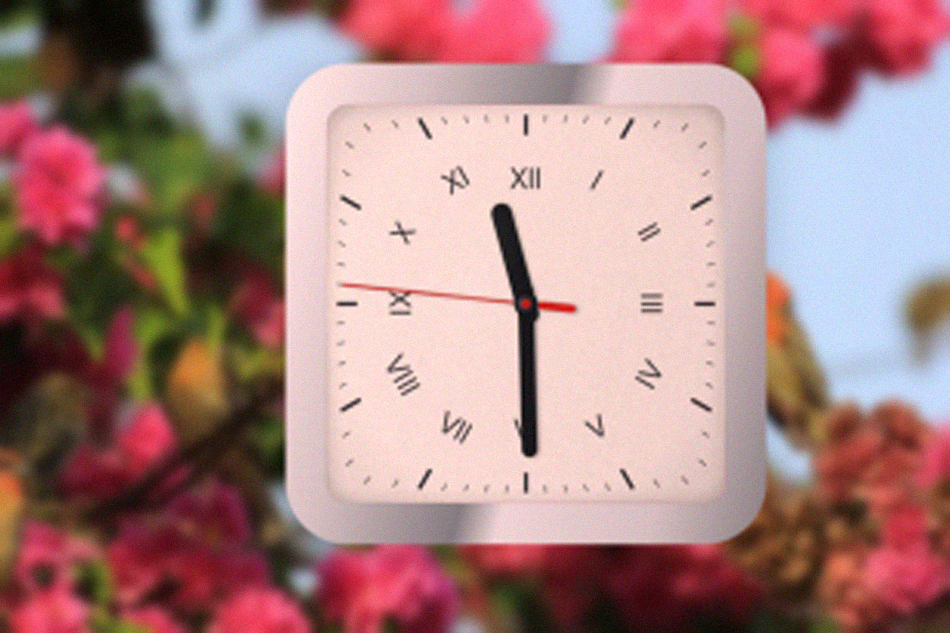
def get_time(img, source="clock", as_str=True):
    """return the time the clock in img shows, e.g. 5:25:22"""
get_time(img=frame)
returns 11:29:46
